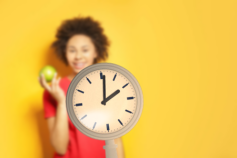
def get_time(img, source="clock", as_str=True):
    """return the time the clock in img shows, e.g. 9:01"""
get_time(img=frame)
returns 2:01
